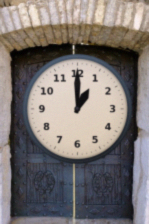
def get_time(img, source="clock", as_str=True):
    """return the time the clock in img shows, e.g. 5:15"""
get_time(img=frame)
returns 1:00
